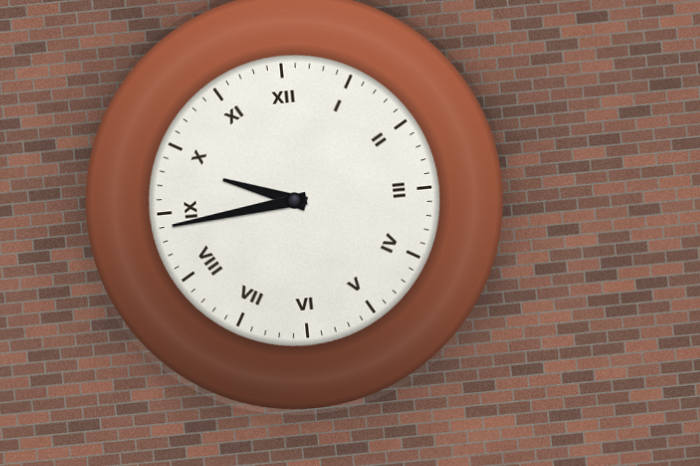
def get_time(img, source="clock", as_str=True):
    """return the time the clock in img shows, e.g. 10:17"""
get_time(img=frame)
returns 9:44
